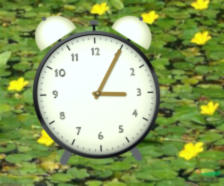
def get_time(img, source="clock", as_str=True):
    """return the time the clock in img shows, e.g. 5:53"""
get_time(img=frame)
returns 3:05
